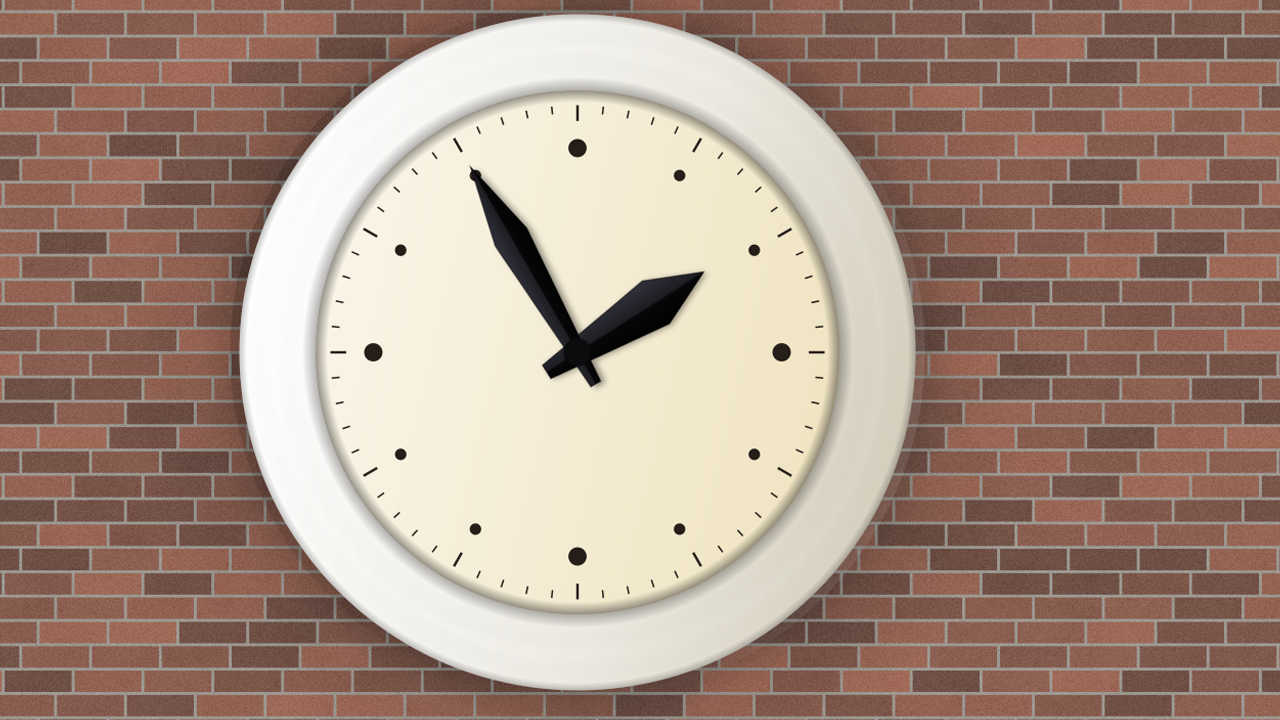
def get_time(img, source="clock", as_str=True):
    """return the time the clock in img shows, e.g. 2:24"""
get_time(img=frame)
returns 1:55
